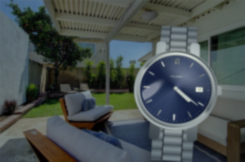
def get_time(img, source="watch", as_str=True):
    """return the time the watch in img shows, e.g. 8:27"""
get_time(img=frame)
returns 4:21
